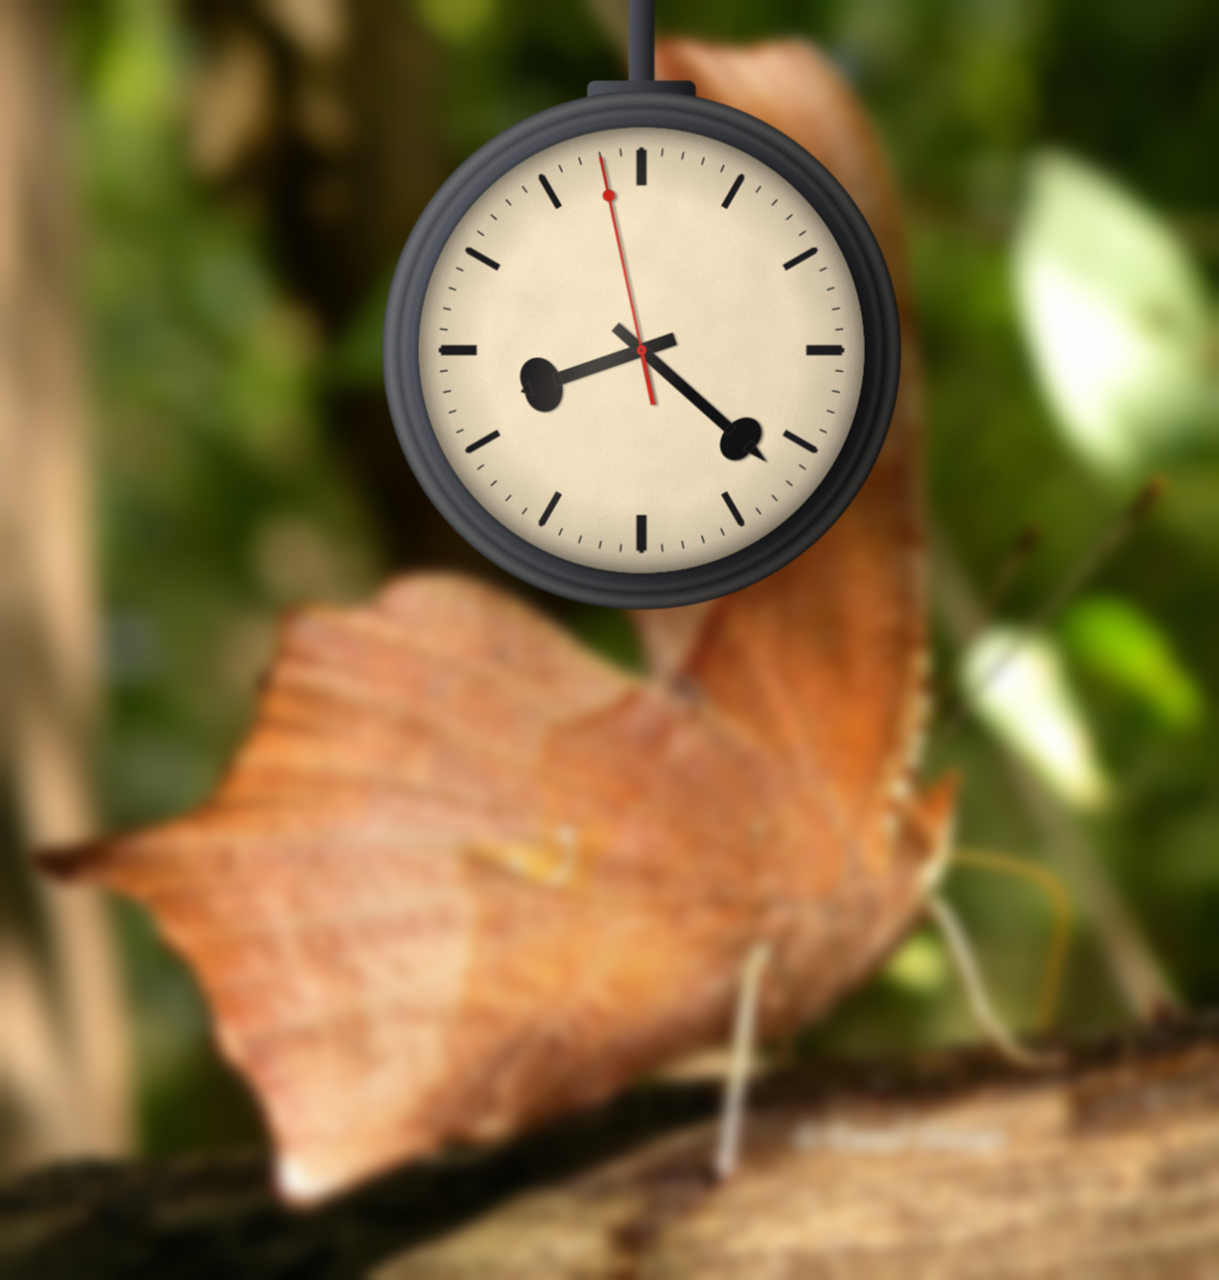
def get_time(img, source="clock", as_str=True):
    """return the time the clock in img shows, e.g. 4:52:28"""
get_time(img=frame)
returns 8:21:58
